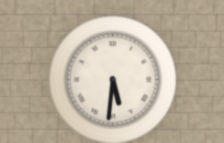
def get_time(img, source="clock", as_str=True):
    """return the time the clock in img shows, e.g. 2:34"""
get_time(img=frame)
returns 5:31
